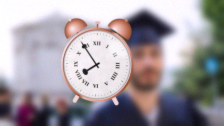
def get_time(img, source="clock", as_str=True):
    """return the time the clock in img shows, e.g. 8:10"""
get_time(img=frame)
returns 7:54
